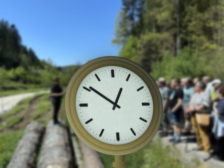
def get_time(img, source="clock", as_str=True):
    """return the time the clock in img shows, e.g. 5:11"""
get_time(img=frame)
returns 12:51
